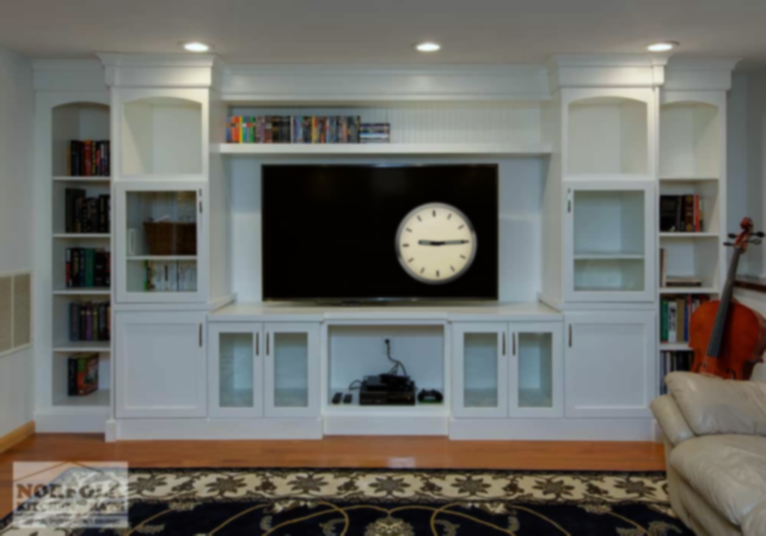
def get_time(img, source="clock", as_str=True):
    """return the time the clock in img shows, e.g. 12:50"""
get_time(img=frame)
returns 9:15
